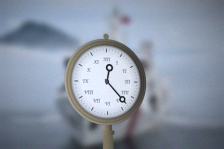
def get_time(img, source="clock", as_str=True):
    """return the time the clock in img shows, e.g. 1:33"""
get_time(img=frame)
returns 12:23
